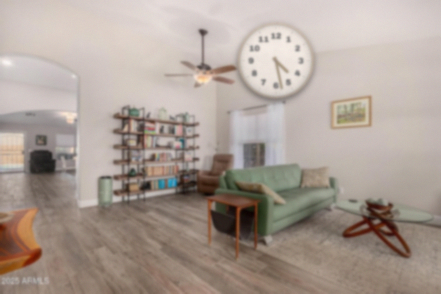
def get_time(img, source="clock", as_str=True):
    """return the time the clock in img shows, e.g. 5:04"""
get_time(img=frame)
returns 4:28
